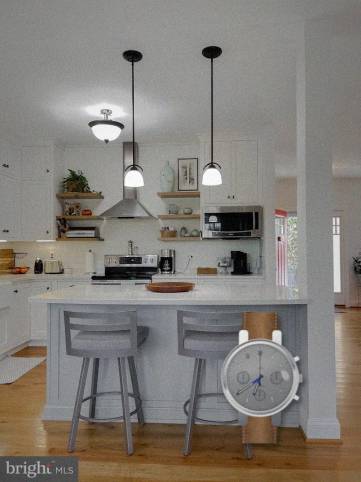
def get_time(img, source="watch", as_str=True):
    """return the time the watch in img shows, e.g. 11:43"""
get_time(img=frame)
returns 6:39
